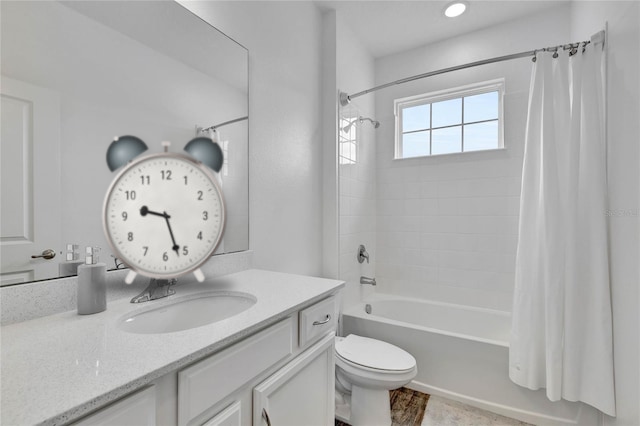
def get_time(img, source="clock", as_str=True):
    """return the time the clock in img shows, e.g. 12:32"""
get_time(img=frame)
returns 9:27
